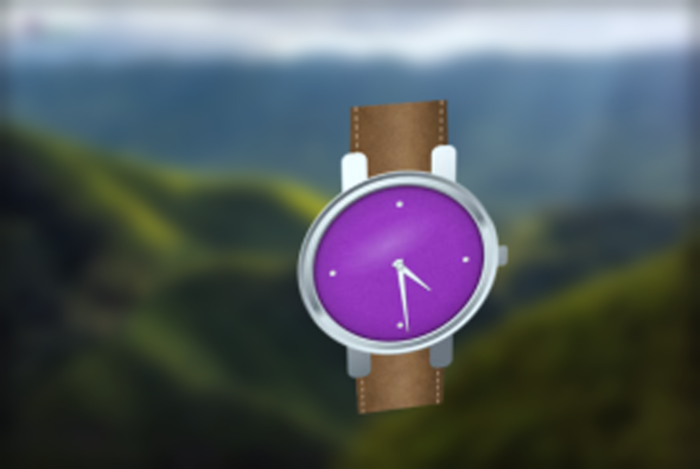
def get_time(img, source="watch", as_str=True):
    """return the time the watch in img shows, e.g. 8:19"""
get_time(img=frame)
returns 4:29
